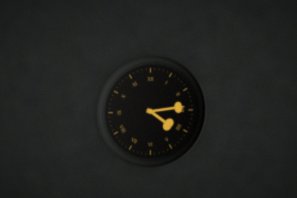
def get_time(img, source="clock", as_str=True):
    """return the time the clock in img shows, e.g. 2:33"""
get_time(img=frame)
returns 4:14
